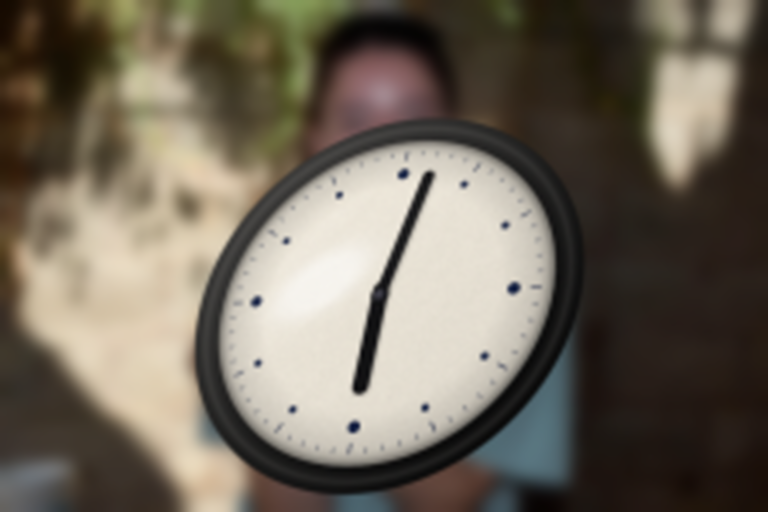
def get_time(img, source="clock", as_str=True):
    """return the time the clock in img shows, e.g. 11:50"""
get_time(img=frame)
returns 6:02
